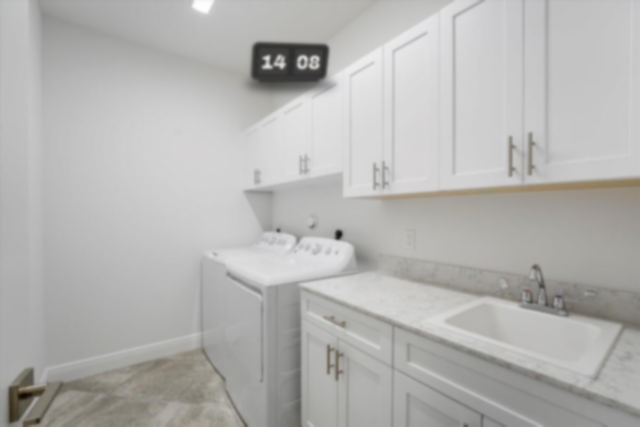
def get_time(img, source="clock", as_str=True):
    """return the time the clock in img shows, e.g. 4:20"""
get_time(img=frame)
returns 14:08
